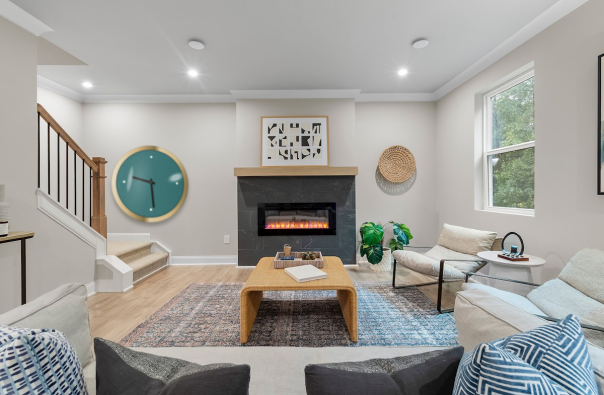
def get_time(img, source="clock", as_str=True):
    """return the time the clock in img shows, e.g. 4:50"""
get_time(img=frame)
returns 9:29
